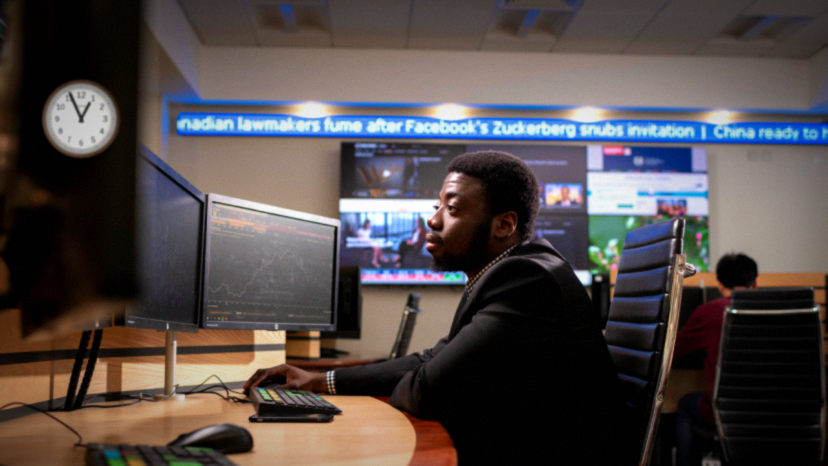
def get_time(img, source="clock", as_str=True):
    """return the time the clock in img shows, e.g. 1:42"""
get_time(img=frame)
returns 12:56
